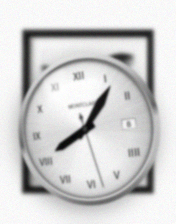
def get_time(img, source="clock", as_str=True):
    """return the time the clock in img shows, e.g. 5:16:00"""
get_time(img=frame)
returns 8:06:28
